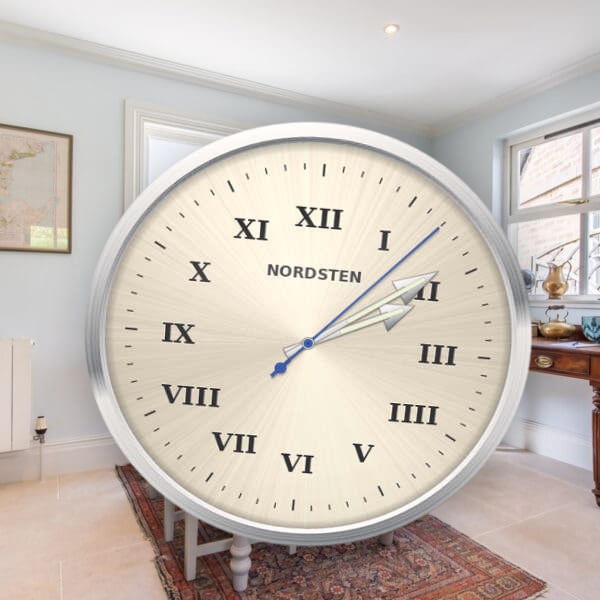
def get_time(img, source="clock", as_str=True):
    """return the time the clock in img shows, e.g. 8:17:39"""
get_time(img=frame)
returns 2:09:07
